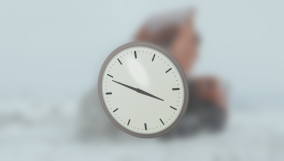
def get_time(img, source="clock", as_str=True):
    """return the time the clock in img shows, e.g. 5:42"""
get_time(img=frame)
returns 3:49
